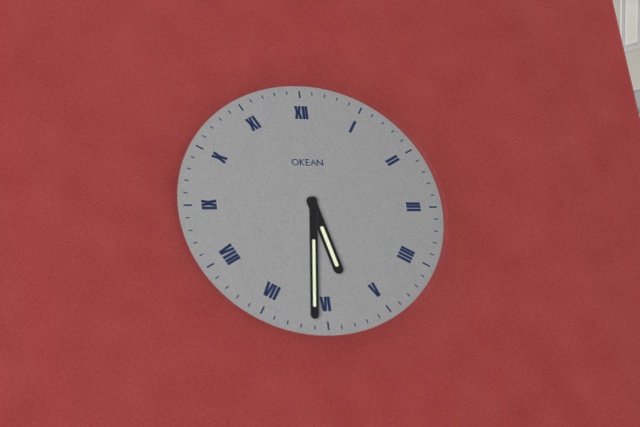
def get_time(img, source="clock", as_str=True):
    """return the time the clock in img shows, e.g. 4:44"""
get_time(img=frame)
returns 5:31
